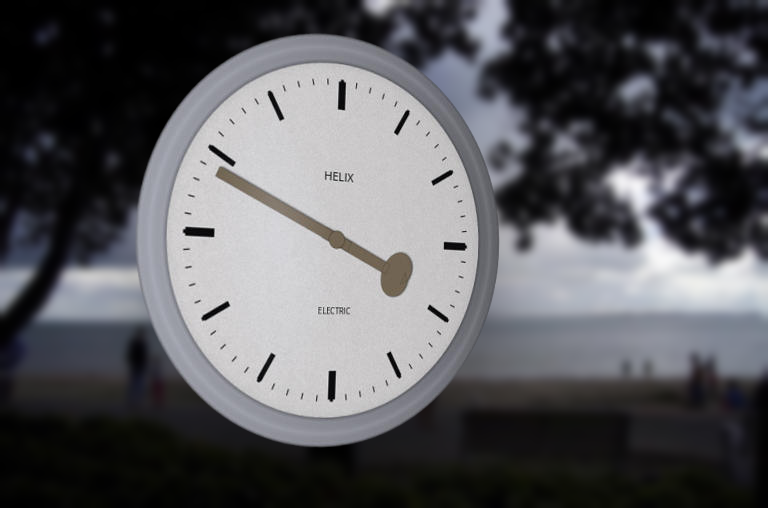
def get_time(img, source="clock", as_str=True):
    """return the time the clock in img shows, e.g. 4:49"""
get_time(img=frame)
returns 3:49
